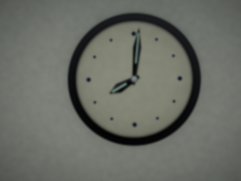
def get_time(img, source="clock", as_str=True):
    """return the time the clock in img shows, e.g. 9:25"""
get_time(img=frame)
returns 8:01
